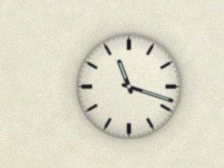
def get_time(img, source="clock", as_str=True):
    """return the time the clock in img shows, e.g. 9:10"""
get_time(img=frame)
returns 11:18
